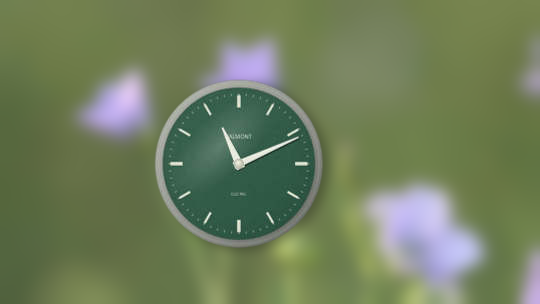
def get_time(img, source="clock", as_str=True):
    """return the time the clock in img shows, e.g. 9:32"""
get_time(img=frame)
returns 11:11
